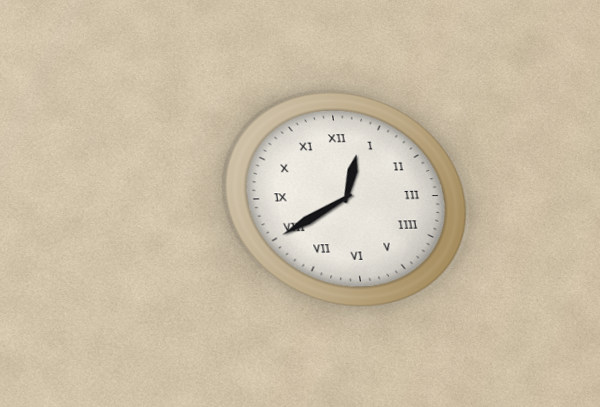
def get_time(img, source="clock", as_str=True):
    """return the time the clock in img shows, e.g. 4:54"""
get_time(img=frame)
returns 12:40
